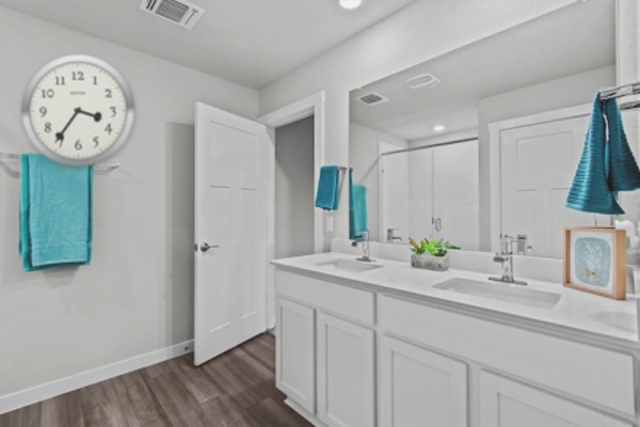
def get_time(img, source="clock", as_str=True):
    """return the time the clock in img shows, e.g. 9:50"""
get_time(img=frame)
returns 3:36
